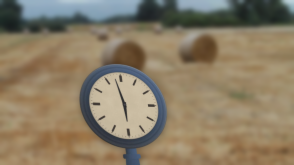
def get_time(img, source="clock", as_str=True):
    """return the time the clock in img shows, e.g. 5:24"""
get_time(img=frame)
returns 5:58
